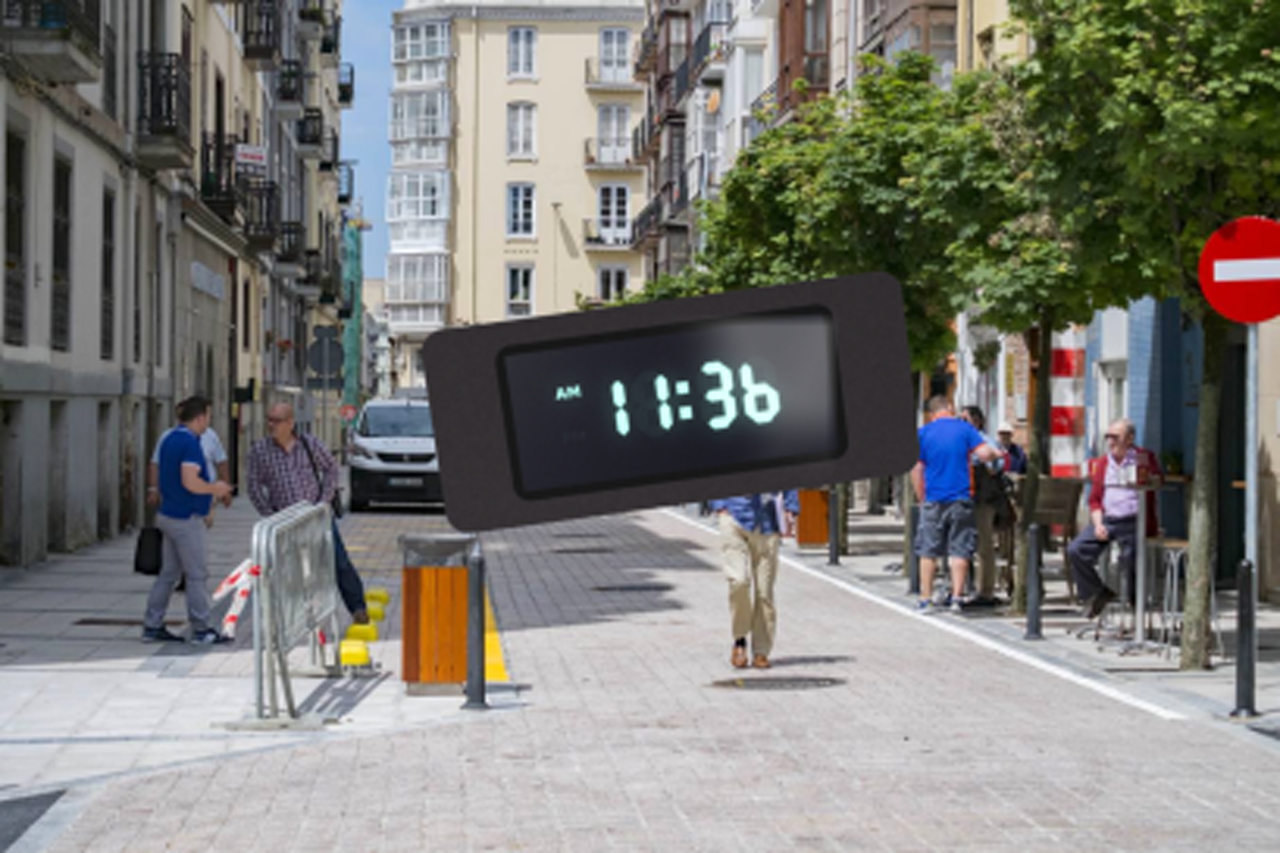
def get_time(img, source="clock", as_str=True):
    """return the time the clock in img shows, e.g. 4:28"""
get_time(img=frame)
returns 11:36
